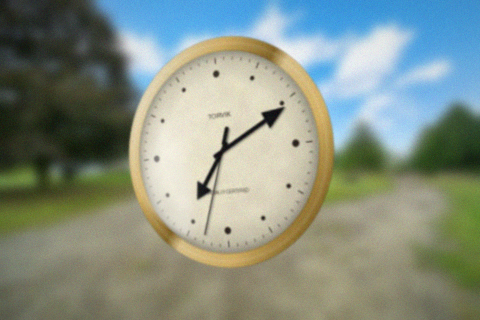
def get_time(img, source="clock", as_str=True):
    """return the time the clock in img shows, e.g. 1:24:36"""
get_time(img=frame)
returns 7:10:33
